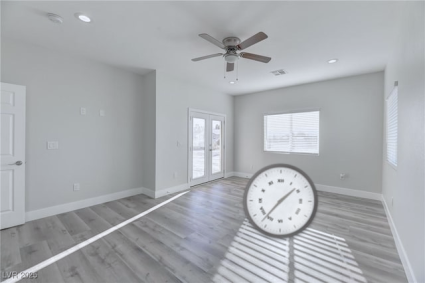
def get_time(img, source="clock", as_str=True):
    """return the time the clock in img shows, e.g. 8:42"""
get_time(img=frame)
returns 1:37
